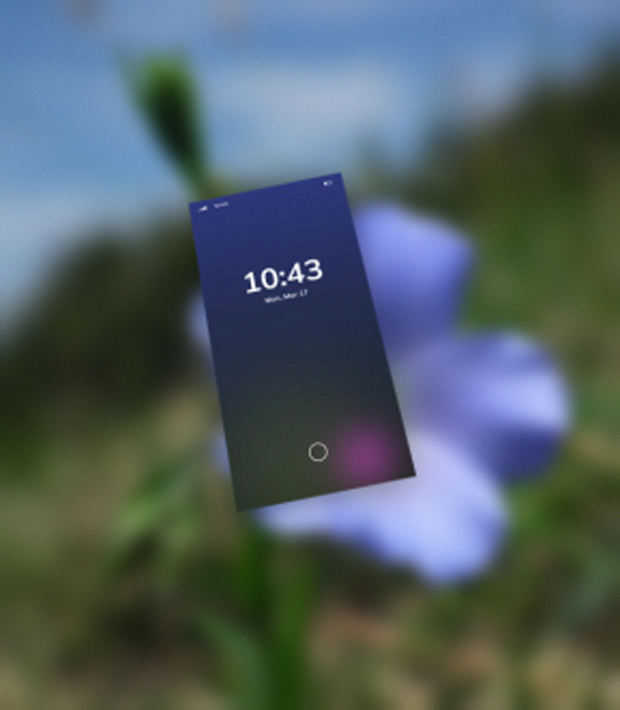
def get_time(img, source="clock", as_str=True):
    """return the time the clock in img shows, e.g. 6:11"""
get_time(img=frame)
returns 10:43
